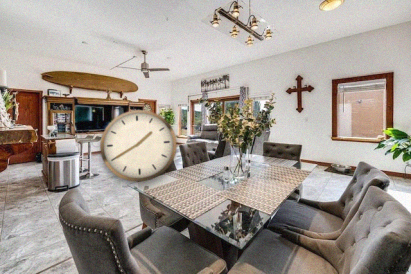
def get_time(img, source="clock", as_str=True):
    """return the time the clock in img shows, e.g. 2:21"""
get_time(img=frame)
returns 1:40
